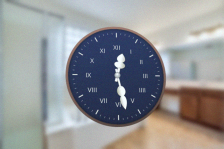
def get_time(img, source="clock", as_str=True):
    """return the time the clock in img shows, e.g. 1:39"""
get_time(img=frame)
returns 12:28
